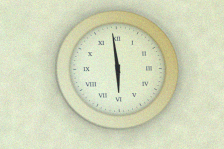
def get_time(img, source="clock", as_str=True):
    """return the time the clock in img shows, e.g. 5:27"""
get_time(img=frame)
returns 5:59
